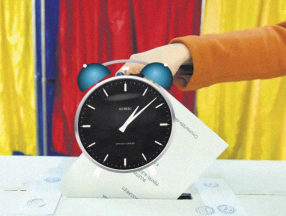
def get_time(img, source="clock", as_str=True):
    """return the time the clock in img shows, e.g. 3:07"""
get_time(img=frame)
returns 1:08
